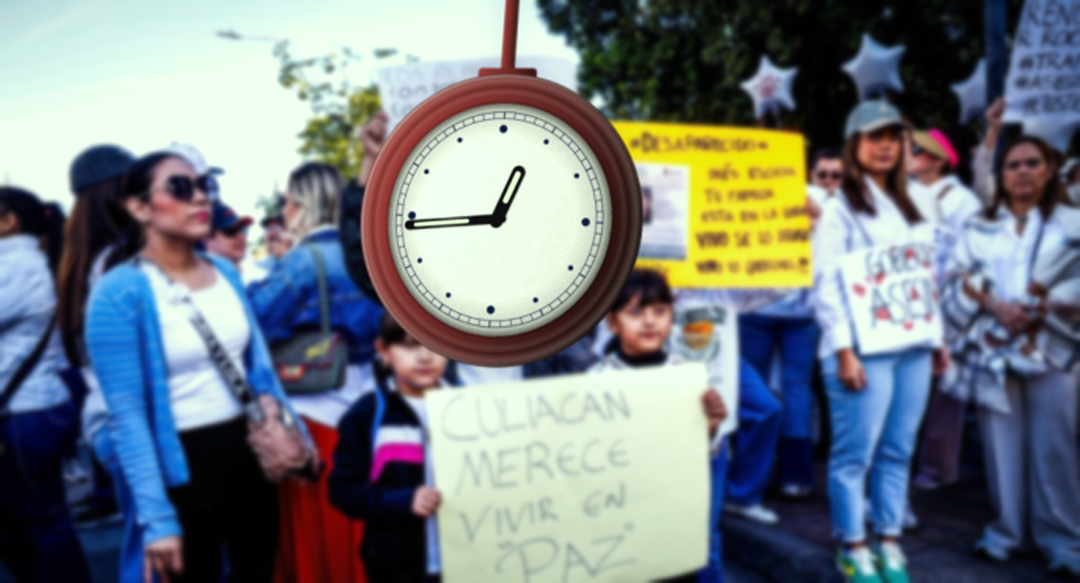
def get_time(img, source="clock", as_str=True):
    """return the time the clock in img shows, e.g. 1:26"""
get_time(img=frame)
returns 12:44
